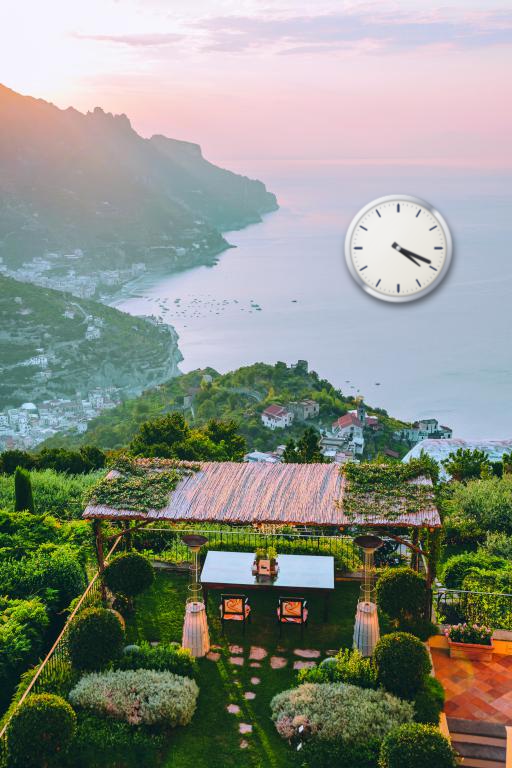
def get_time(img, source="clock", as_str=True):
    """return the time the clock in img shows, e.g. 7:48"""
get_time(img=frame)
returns 4:19
